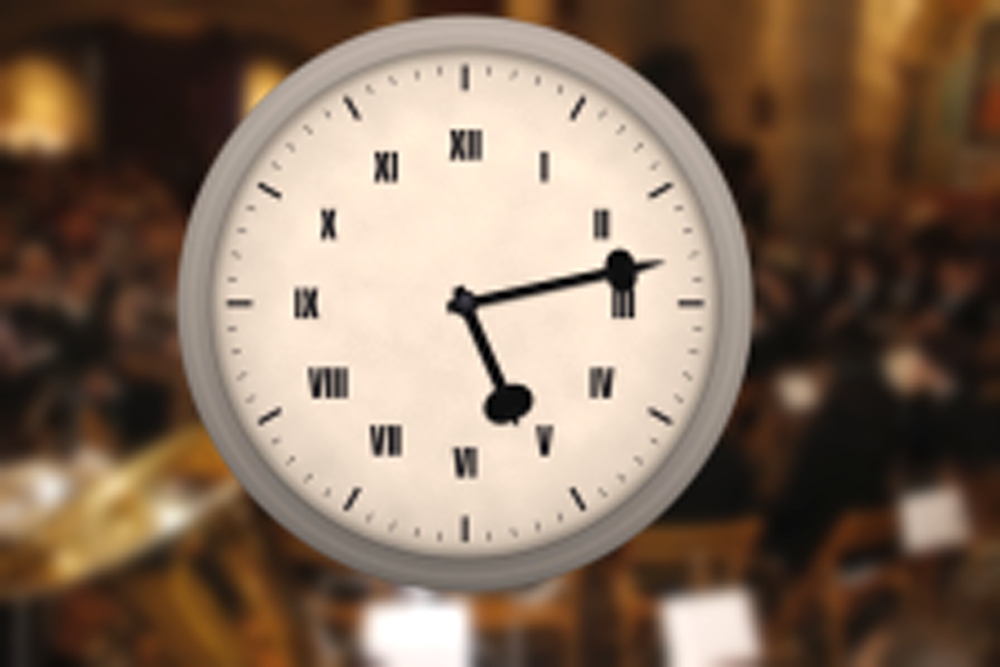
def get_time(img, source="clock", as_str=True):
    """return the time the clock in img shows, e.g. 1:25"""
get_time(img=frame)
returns 5:13
